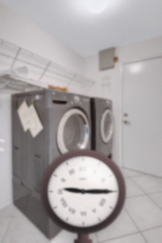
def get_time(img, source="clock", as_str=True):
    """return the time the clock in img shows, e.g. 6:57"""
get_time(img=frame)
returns 9:15
